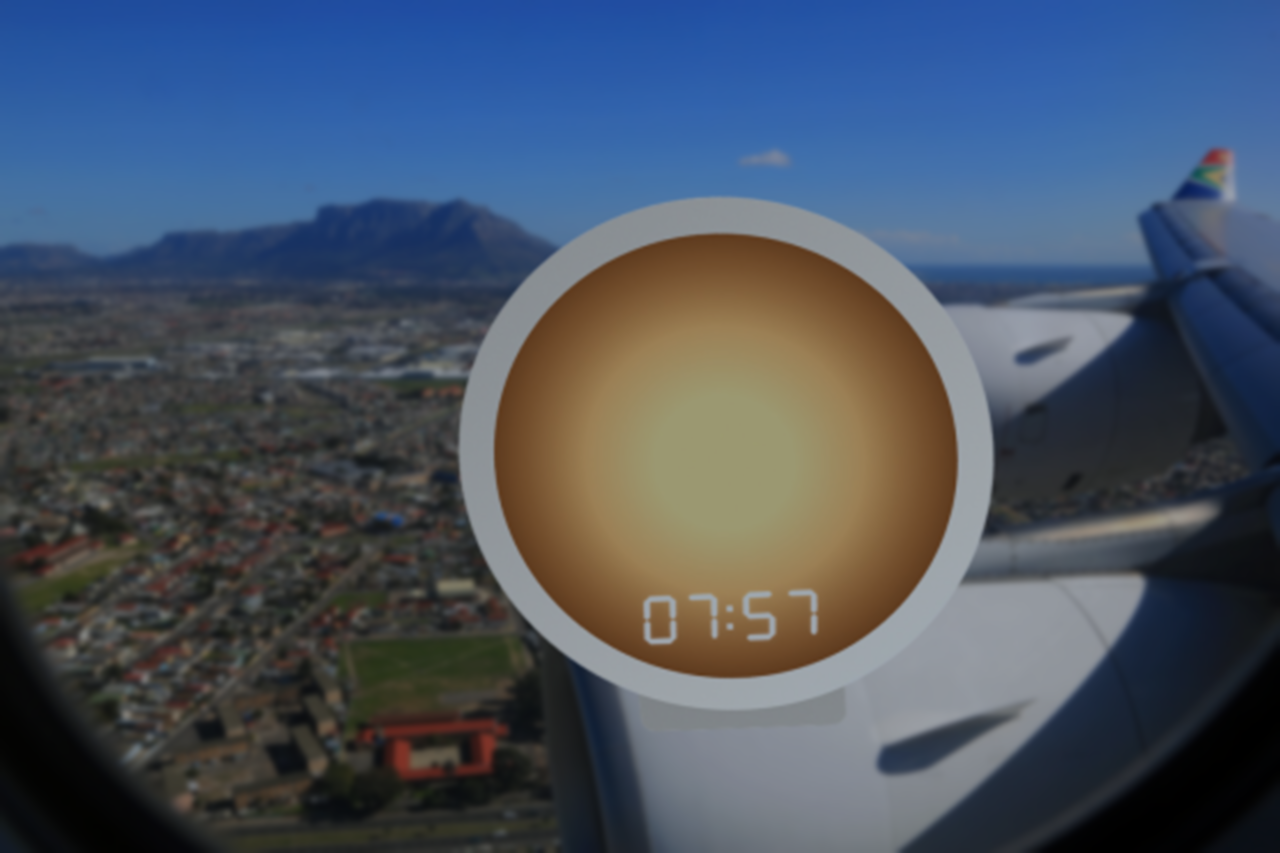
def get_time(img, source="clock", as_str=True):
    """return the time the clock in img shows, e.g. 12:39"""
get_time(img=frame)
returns 7:57
